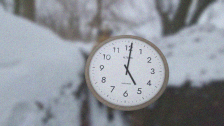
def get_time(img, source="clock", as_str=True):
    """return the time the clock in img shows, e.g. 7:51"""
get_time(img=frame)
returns 5:01
